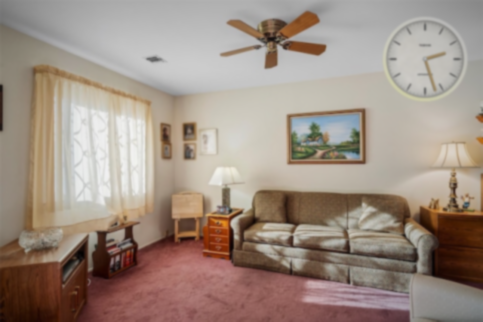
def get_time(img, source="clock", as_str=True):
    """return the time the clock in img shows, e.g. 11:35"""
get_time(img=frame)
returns 2:27
